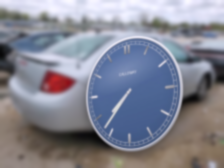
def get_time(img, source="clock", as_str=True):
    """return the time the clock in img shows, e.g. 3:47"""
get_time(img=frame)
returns 7:37
